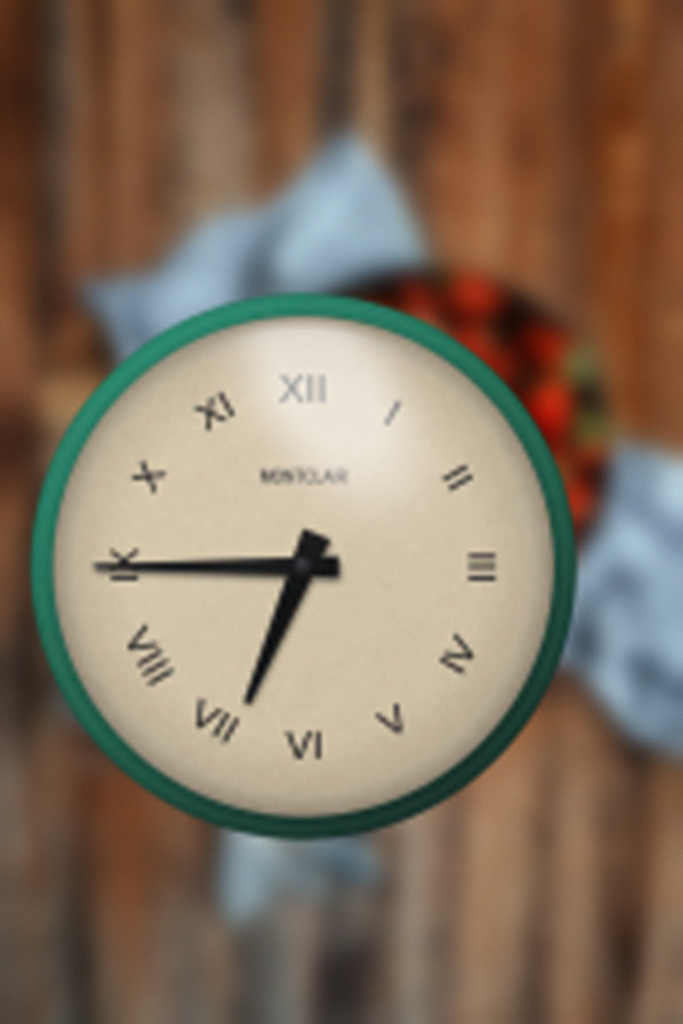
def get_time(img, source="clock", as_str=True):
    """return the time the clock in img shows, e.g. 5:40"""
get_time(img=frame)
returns 6:45
